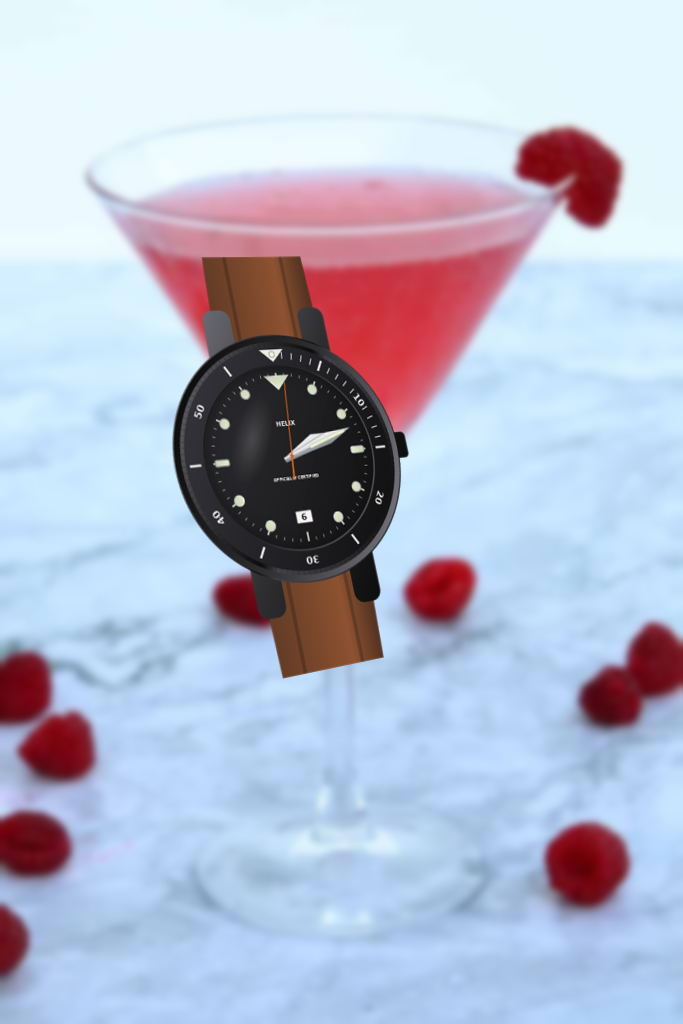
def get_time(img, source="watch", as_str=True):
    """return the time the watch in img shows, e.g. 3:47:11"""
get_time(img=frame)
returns 2:12:01
